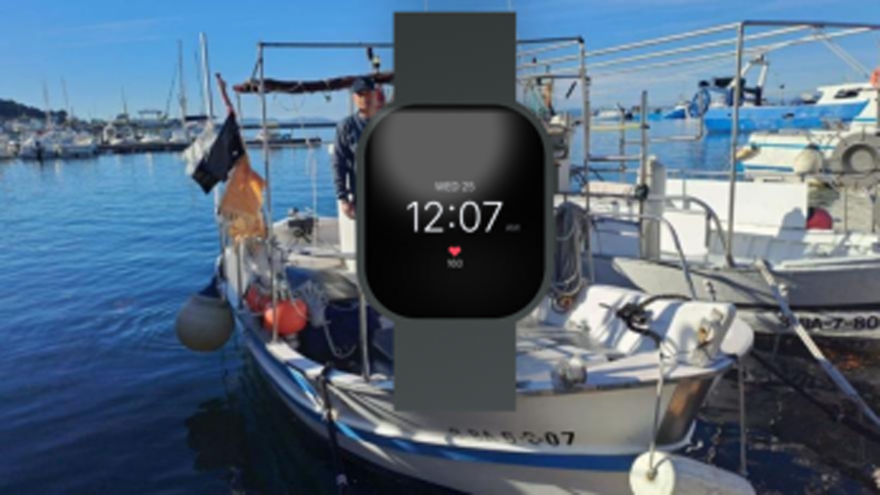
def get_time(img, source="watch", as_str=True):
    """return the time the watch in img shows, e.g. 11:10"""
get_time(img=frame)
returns 12:07
